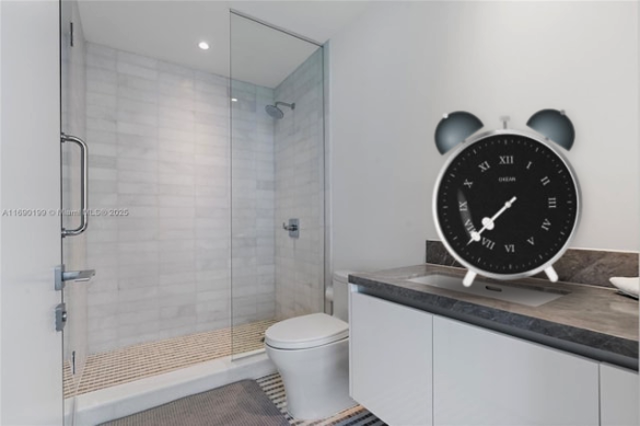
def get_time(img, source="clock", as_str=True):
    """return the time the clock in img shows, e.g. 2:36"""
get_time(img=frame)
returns 7:38
